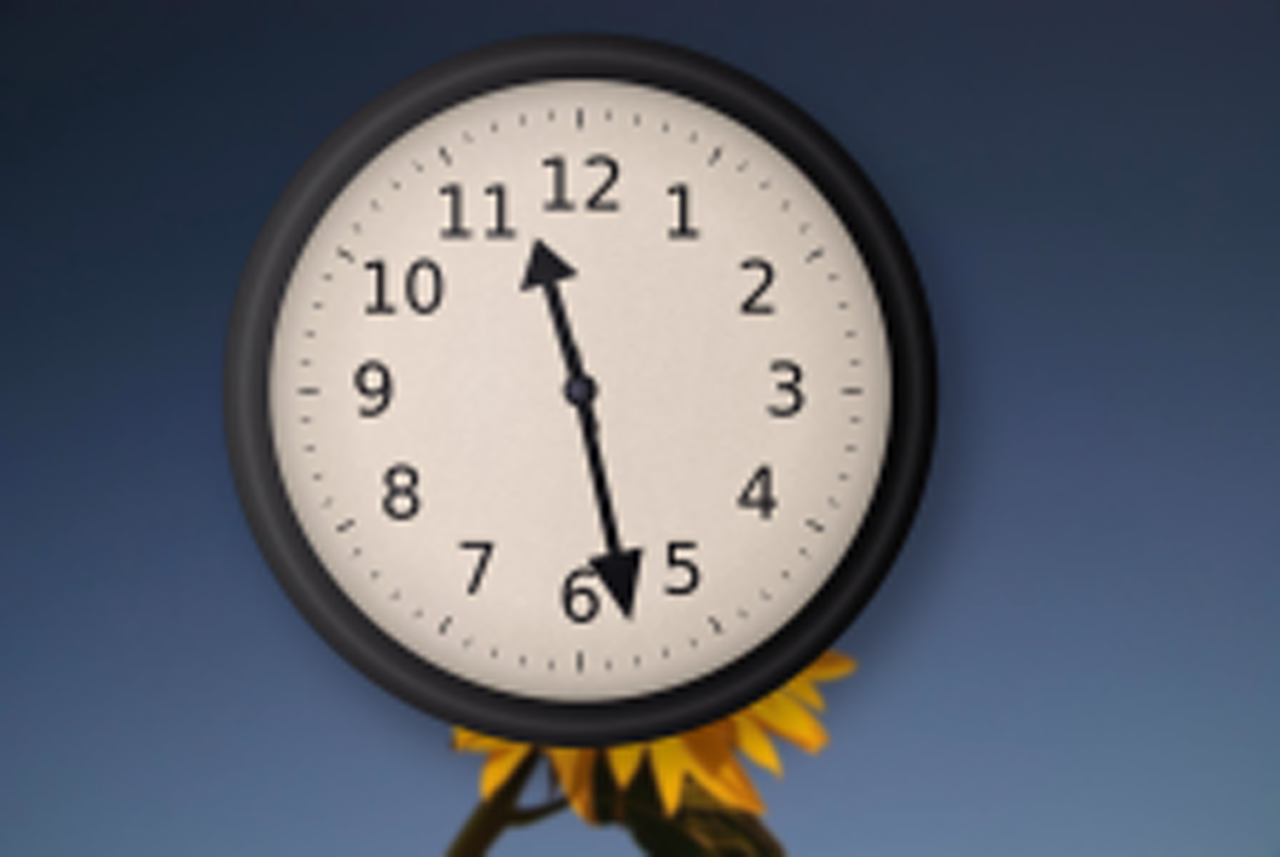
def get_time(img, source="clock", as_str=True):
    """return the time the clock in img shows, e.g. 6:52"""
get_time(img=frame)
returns 11:28
